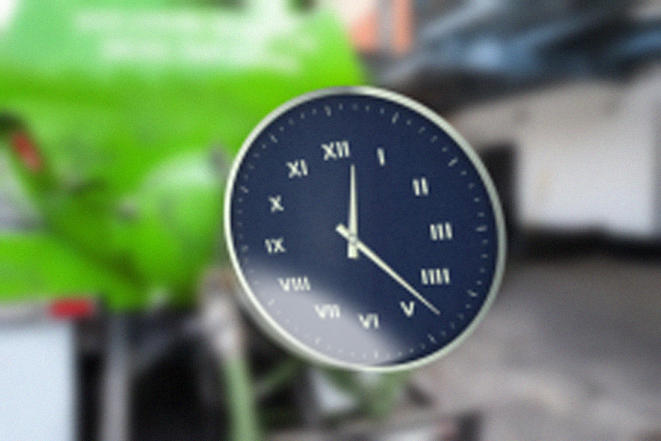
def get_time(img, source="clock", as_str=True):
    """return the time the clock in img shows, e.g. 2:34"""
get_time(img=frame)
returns 12:23
